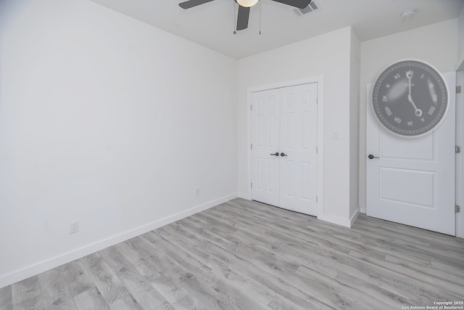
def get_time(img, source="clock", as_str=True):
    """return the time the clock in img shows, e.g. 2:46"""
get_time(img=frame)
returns 5:00
